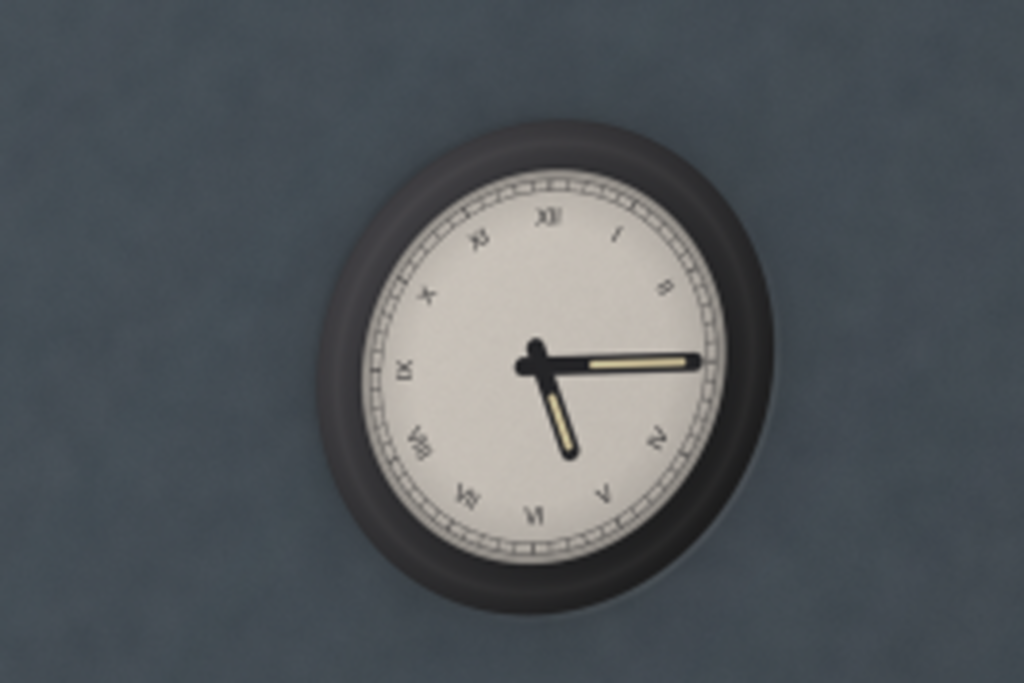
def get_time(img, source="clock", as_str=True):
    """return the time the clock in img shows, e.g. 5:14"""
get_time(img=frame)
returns 5:15
